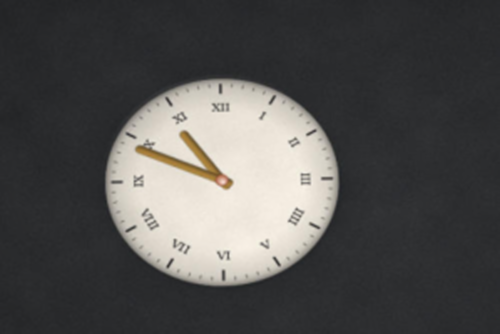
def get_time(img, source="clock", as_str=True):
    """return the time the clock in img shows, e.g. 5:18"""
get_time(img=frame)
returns 10:49
